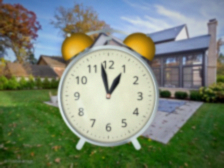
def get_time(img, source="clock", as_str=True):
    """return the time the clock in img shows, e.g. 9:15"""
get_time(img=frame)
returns 12:58
